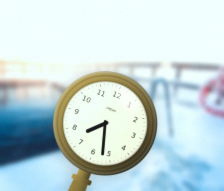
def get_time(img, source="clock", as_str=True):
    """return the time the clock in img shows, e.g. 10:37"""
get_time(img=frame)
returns 7:27
